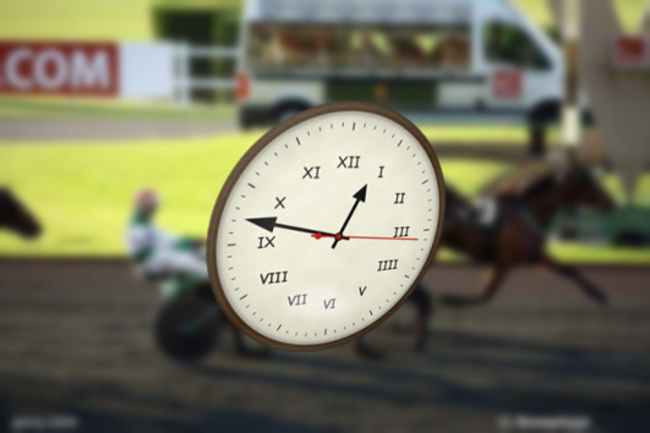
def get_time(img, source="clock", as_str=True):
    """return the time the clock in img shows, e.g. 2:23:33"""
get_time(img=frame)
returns 12:47:16
